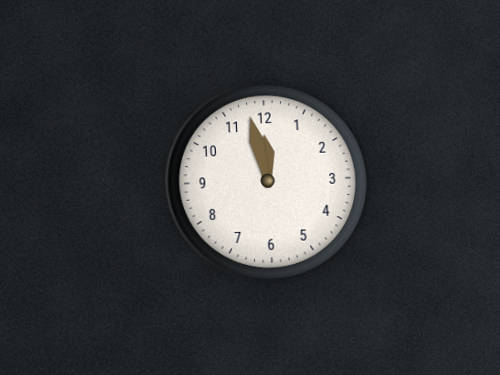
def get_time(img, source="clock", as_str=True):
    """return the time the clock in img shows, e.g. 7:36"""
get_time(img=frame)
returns 11:58
